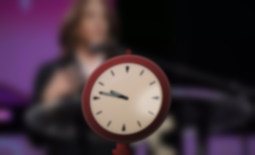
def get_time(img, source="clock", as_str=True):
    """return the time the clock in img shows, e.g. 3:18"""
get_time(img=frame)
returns 9:47
